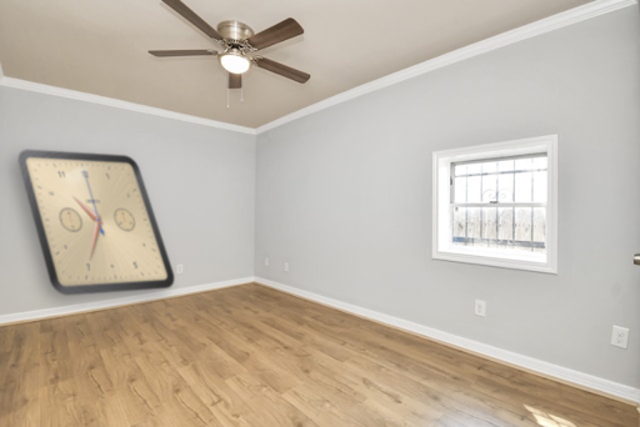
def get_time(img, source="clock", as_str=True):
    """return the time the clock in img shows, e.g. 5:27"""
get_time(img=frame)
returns 10:35
